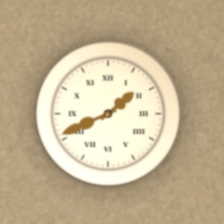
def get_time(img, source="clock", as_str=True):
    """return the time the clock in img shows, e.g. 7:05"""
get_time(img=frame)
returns 1:41
